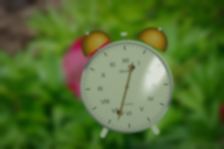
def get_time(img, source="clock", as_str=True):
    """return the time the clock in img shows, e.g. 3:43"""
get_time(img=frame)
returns 12:33
